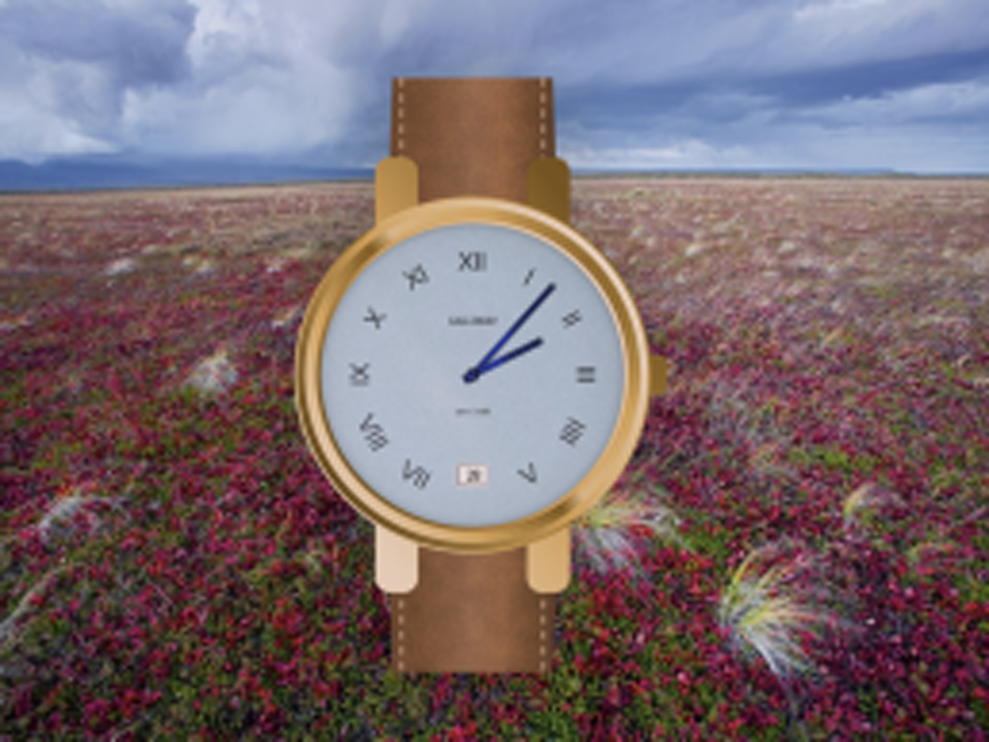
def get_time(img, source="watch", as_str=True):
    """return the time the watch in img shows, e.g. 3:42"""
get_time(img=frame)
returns 2:07
